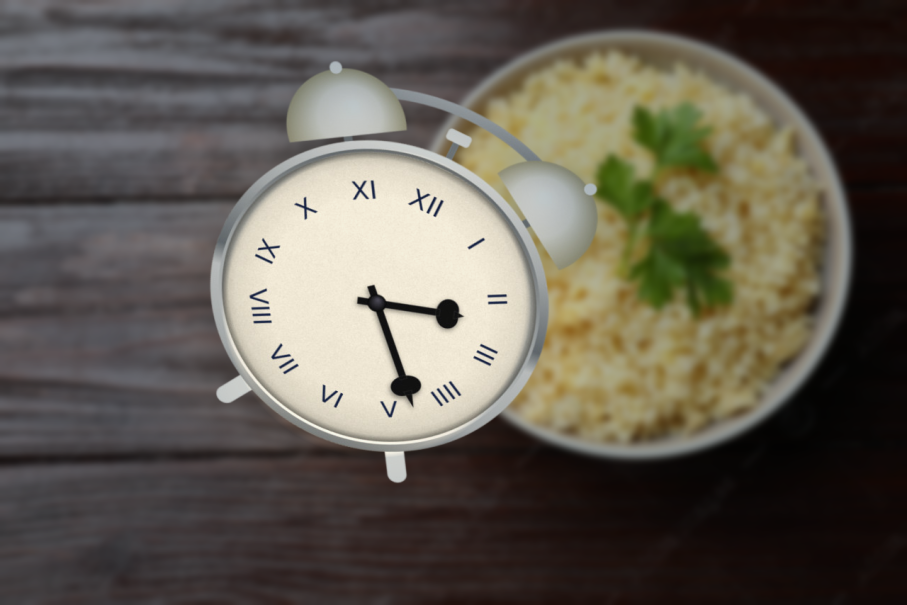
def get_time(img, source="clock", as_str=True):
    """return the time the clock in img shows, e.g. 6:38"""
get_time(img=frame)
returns 2:23
